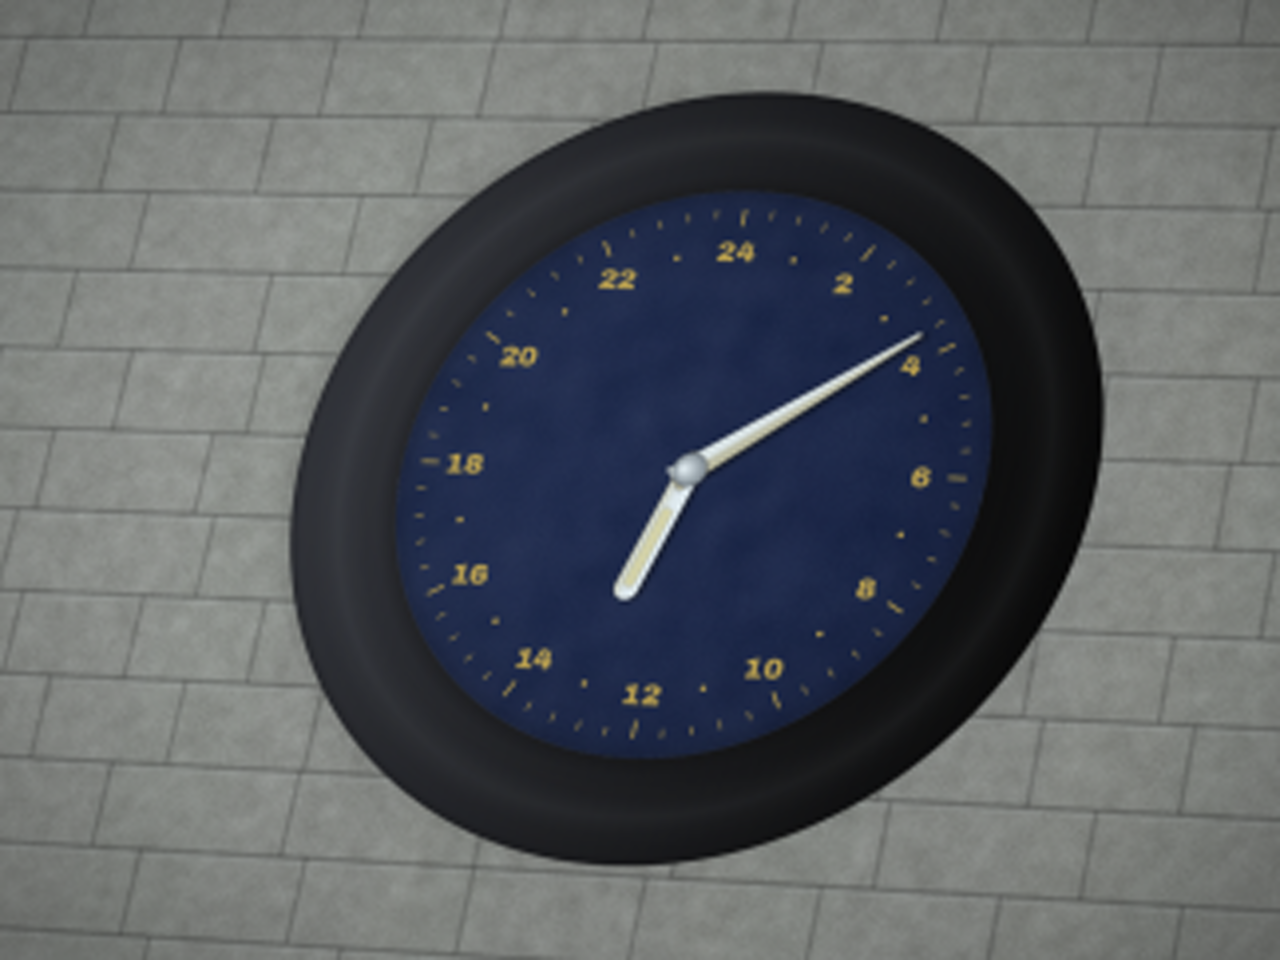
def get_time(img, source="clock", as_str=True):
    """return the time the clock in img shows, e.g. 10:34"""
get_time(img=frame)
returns 13:09
